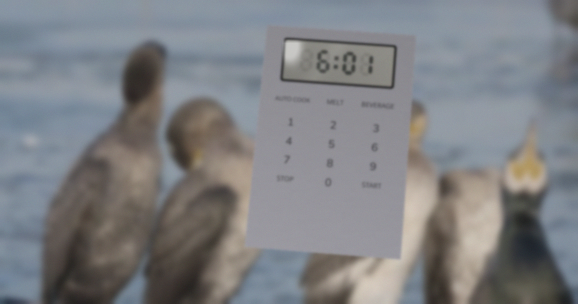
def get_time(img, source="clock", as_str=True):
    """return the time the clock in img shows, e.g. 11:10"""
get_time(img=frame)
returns 6:01
